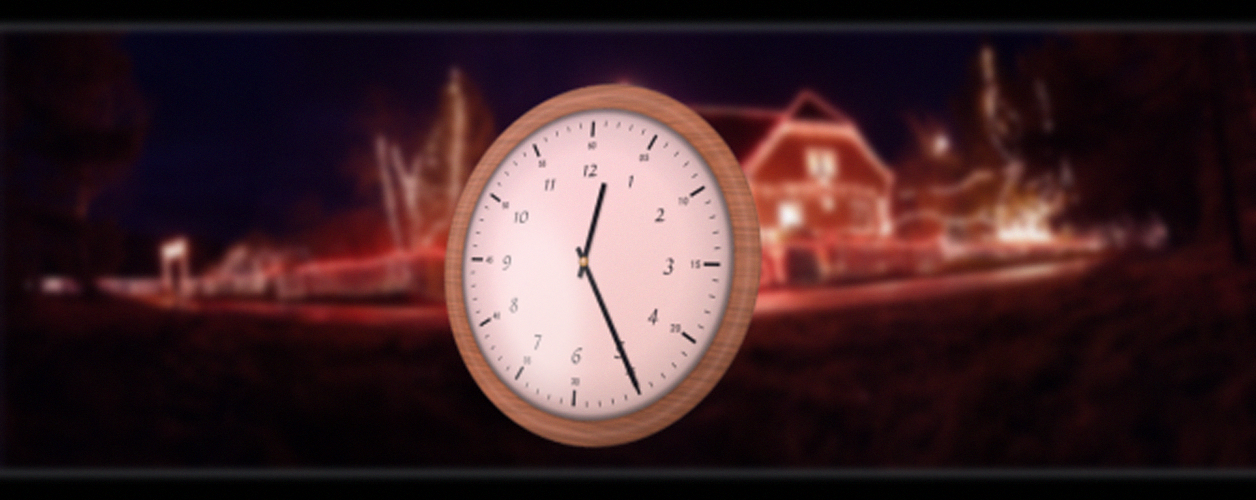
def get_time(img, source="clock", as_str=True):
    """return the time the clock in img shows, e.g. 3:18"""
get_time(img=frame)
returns 12:25
